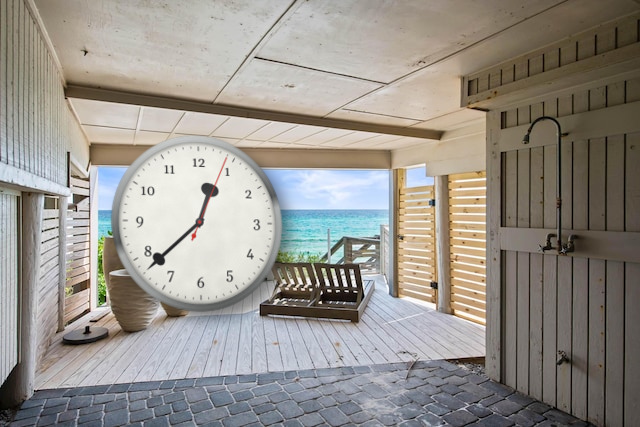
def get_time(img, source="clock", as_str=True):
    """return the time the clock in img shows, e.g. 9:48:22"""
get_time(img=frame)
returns 12:38:04
